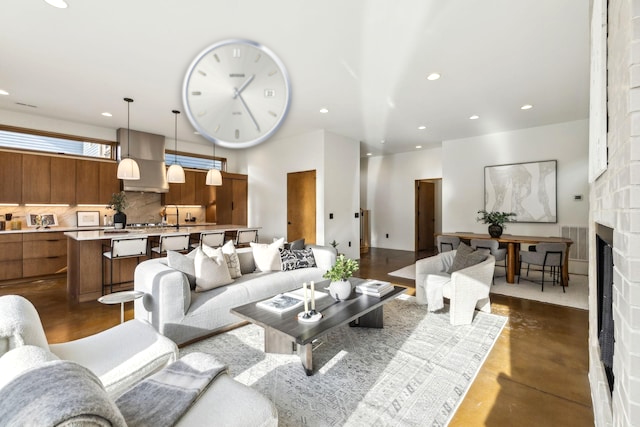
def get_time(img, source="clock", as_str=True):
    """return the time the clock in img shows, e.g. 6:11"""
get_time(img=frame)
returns 1:25
